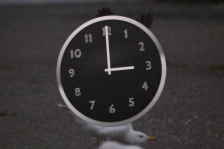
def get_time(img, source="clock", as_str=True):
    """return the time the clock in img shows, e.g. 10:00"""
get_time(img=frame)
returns 3:00
